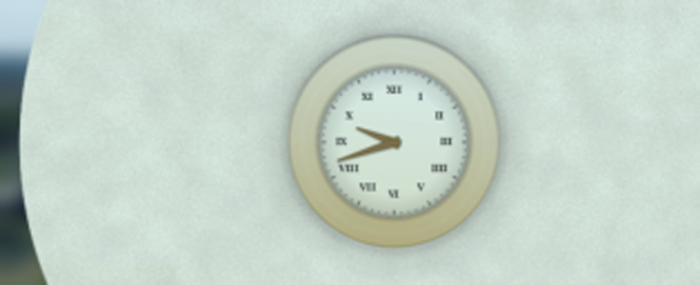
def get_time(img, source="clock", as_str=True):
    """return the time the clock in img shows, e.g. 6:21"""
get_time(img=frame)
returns 9:42
